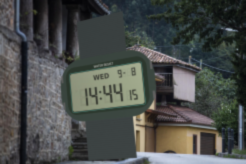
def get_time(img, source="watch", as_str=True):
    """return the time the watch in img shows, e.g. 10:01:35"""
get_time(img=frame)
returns 14:44:15
